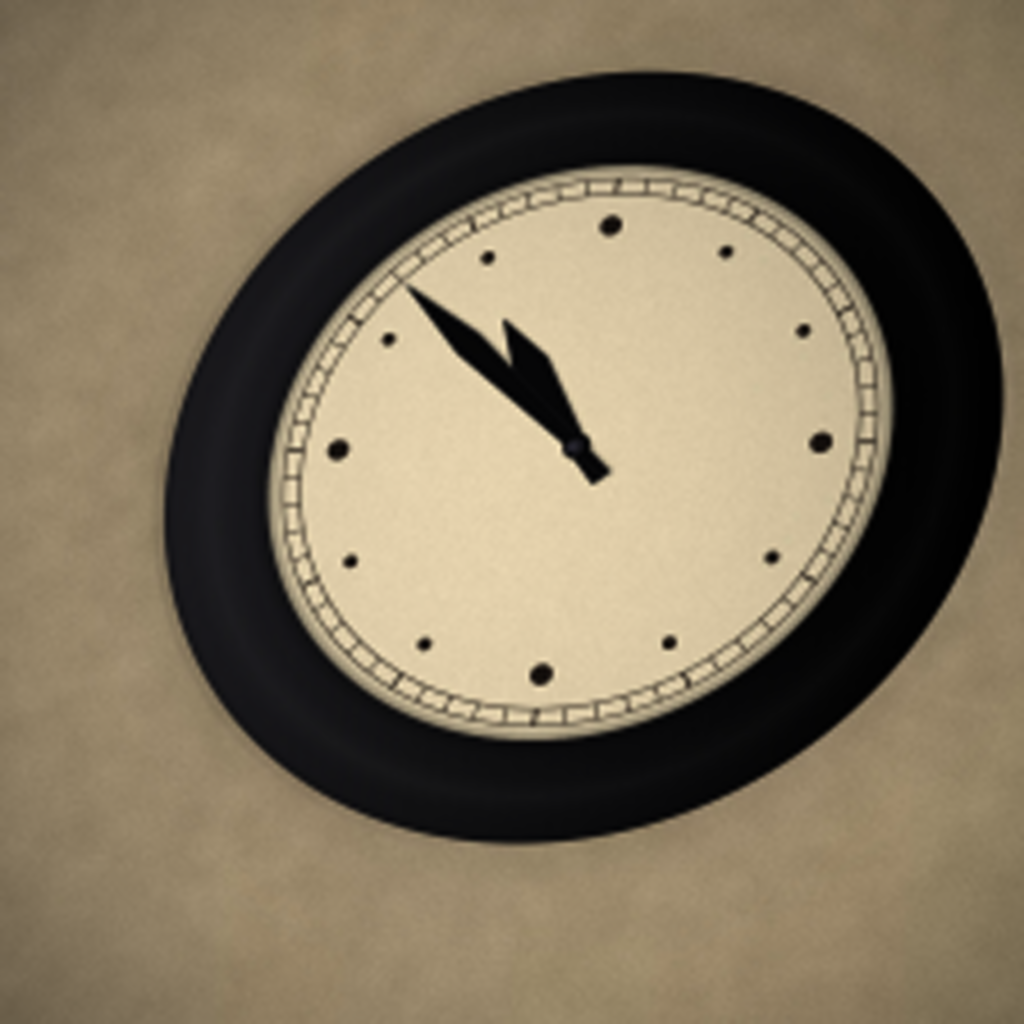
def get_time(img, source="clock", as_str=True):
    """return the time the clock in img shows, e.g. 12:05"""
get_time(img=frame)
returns 10:52
